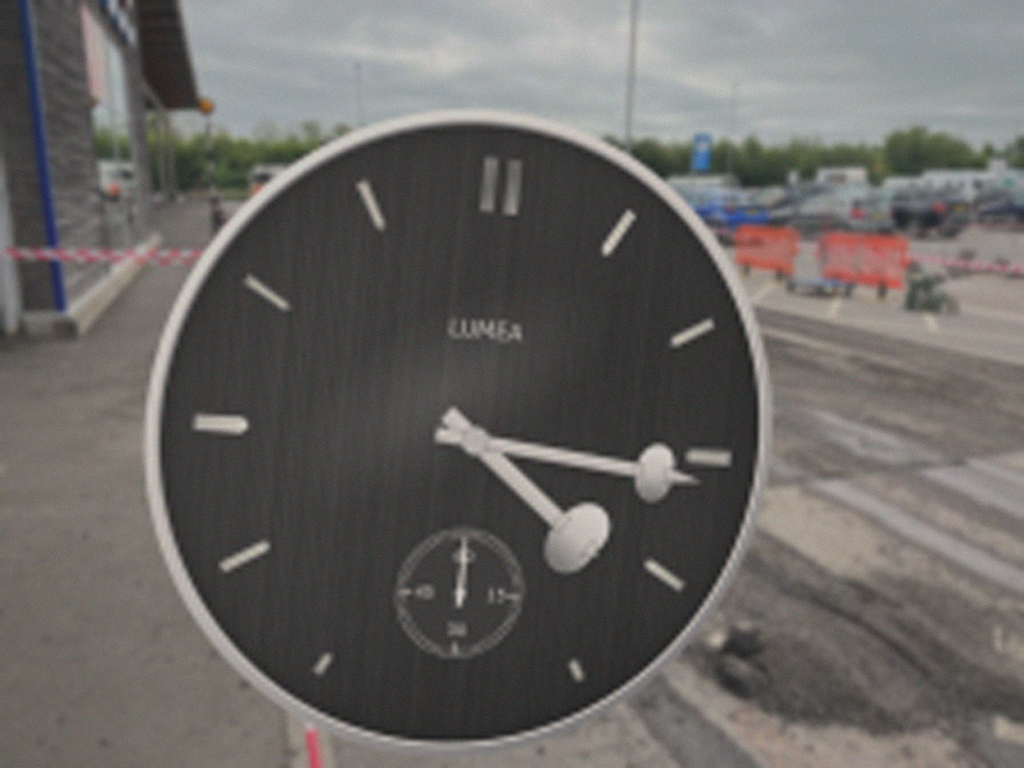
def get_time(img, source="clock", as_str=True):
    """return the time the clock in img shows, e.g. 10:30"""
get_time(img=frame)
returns 4:16
